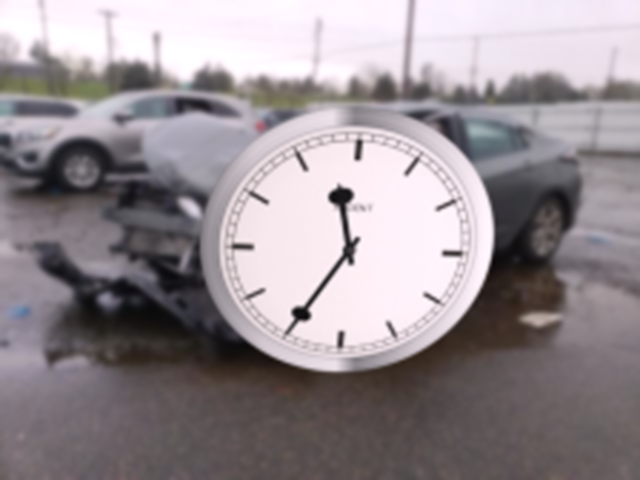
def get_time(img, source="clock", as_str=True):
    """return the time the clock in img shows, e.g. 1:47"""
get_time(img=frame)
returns 11:35
